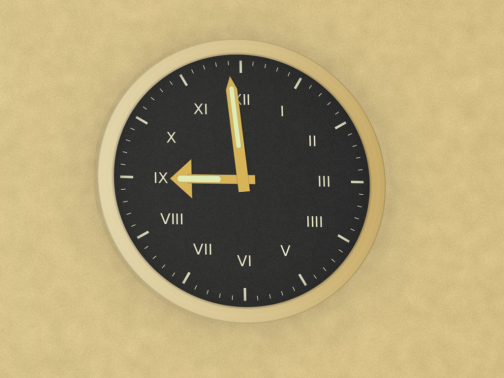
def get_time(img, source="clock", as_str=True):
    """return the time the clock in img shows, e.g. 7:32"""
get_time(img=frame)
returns 8:59
